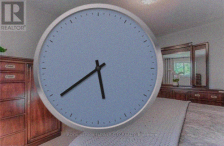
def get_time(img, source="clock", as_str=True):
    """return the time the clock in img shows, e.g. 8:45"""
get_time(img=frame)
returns 5:39
